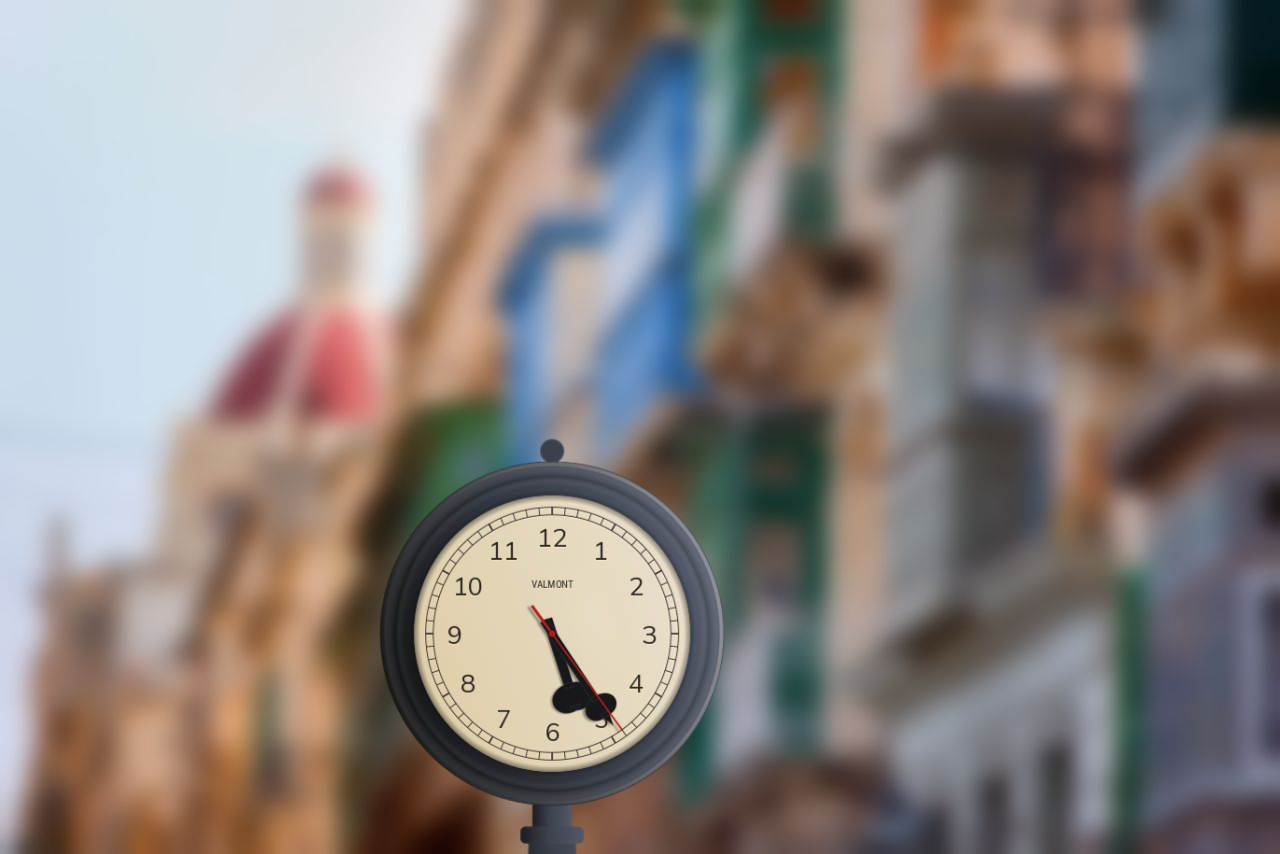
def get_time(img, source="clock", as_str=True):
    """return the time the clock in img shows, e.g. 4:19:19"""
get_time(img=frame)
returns 5:24:24
